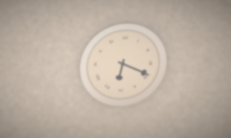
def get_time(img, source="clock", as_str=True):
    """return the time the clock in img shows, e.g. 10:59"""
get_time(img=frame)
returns 6:19
